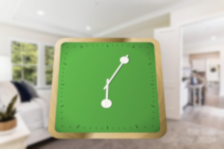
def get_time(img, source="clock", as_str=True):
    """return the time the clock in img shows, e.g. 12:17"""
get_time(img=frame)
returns 6:05
